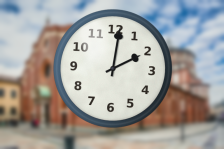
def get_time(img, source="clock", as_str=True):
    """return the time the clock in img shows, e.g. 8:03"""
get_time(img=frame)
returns 2:01
